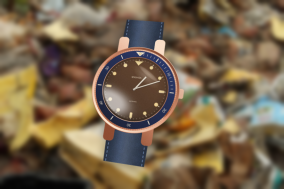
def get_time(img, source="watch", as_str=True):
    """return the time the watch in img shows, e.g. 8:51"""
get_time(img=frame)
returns 1:11
